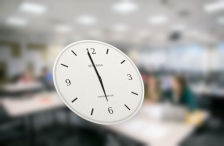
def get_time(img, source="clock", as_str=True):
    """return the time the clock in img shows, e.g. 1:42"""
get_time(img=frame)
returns 5:59
